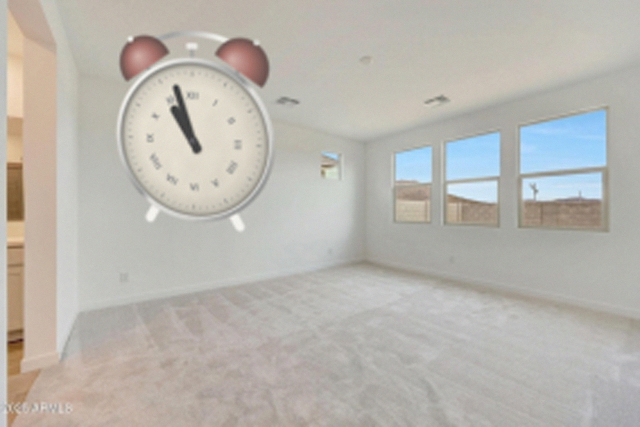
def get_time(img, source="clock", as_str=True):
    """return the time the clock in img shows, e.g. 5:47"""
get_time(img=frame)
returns 10:57
